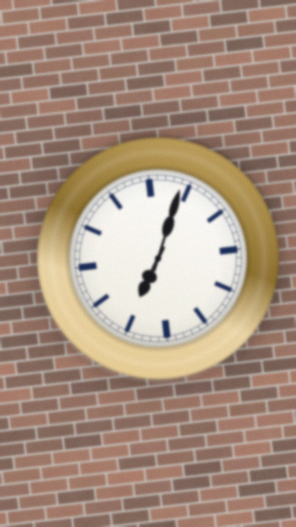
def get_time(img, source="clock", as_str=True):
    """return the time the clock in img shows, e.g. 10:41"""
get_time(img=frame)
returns 7:04
